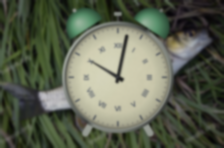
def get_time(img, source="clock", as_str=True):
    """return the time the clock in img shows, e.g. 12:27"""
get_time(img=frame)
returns 10:02
